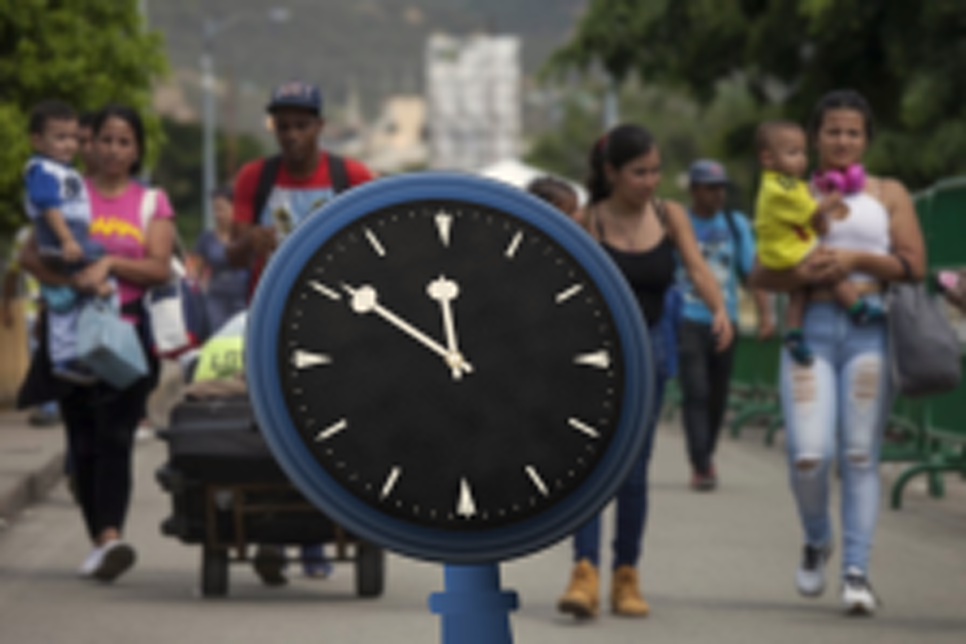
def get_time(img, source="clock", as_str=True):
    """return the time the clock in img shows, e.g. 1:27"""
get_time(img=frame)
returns 11:51
